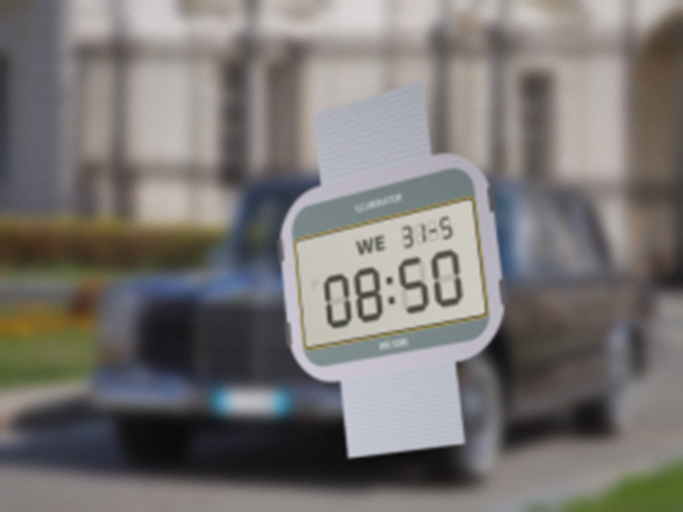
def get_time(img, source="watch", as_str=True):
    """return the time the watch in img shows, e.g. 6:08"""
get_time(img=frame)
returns 8:50
